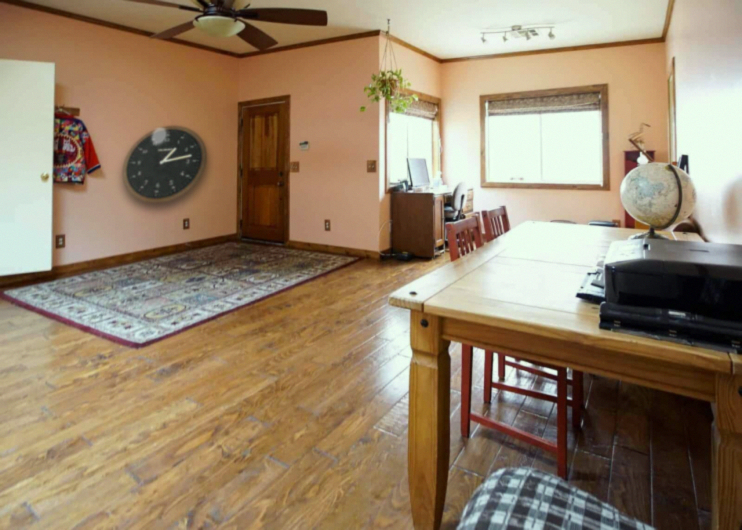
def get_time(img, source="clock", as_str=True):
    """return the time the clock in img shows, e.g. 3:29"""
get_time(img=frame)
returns 1:13
